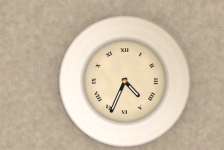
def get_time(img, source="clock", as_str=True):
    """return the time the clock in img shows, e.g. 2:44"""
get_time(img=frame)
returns 4:34
